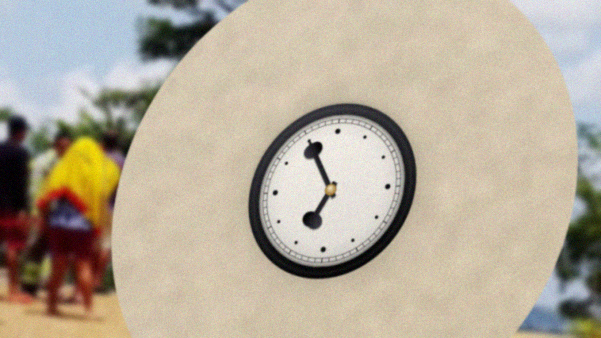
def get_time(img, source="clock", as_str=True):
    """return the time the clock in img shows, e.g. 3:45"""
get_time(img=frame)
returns 6:55
